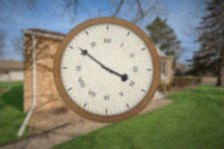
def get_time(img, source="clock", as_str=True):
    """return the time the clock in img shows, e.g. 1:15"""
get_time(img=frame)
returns 3:51
